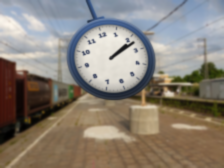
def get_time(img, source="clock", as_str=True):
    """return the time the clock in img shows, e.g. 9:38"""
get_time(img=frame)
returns 2:12
